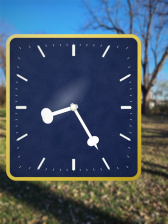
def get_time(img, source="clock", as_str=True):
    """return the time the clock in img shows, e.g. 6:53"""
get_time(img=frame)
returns 8:25
